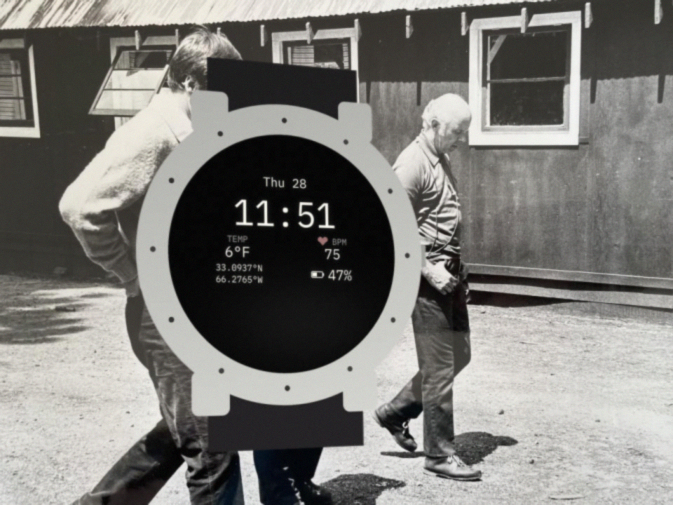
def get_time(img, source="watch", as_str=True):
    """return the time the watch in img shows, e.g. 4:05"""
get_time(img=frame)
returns 11:51
